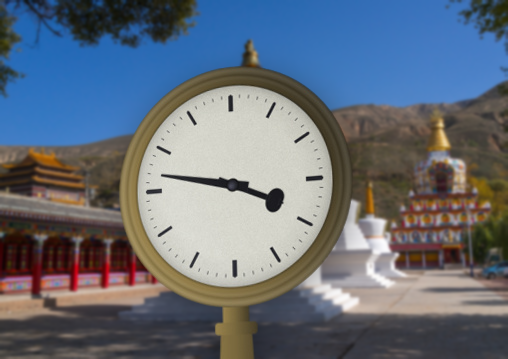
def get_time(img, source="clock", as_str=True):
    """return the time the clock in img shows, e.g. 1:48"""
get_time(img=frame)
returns 3:47
